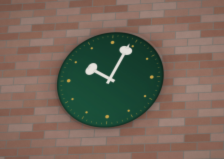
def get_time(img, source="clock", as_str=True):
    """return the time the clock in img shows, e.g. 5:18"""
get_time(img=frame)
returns 10:04
